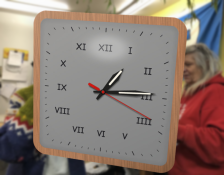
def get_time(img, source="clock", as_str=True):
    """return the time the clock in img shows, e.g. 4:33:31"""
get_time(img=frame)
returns 1:14:19
